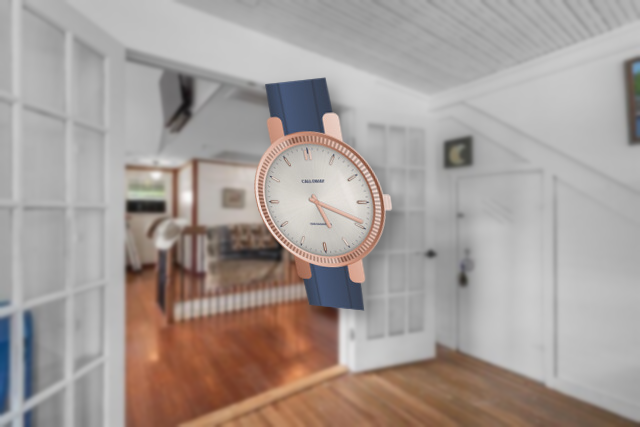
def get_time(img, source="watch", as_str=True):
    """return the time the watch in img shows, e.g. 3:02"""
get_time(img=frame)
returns 5:19
